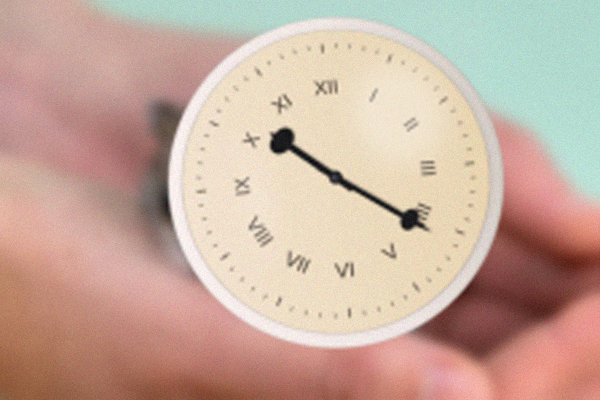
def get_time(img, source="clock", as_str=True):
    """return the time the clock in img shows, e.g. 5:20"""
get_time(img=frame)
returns 10:21
